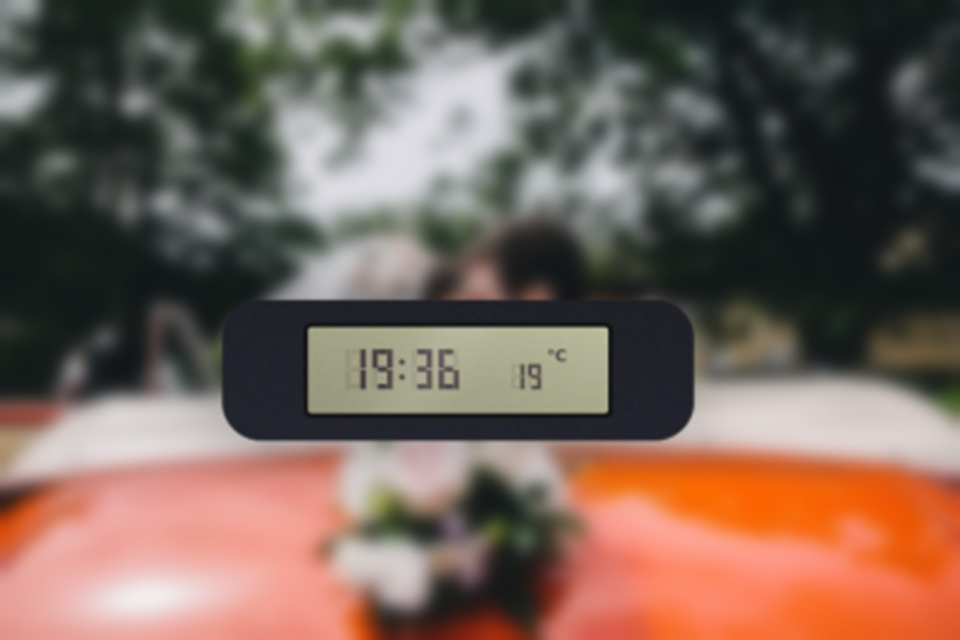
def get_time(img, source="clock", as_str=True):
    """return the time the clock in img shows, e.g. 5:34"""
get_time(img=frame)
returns 19:36
